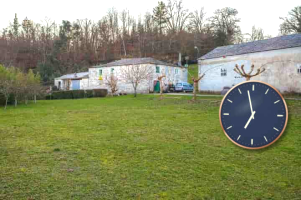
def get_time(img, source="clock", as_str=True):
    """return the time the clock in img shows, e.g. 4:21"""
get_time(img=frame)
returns 6:58
